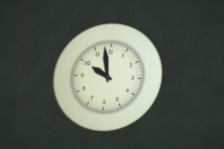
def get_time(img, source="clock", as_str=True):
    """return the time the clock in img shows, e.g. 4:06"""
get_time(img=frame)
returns 9:58
